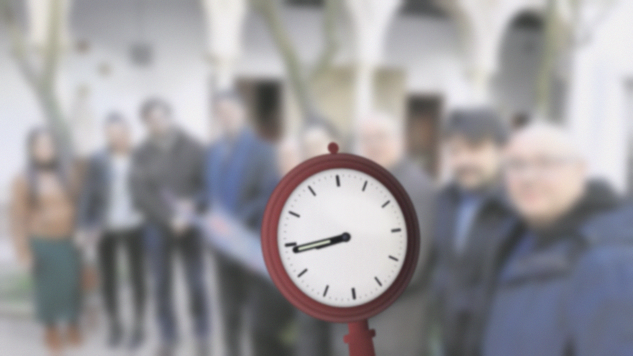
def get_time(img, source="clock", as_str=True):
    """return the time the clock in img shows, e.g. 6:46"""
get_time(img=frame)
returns 8:44
